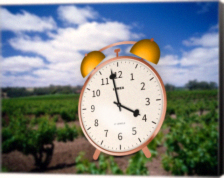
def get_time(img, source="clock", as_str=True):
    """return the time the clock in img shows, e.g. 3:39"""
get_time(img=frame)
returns 3:58
